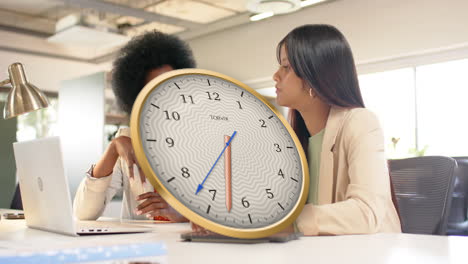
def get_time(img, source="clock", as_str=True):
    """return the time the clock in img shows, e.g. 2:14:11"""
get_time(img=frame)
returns 6:32:37
